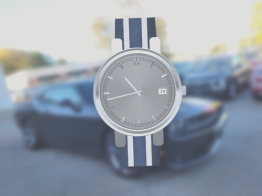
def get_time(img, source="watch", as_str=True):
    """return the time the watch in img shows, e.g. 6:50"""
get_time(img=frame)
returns 10:43
